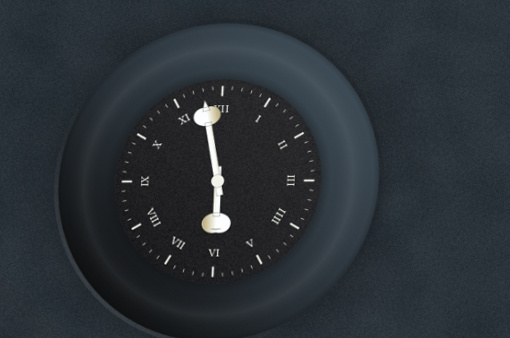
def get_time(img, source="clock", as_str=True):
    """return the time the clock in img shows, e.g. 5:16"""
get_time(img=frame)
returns 5:58
